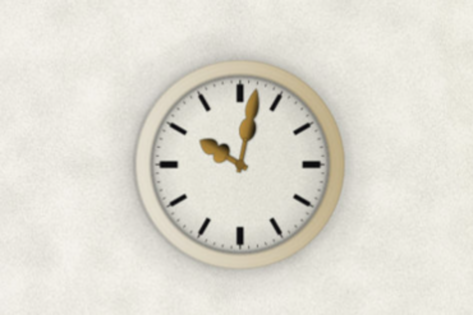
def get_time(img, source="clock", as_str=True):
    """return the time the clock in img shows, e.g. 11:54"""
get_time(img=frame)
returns 10:02
